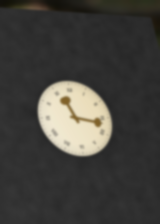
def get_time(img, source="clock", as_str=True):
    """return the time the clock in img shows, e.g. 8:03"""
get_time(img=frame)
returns 11:17
